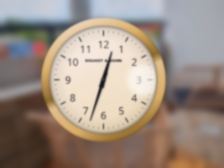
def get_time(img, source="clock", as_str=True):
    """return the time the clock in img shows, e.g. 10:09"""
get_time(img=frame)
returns 12:33
